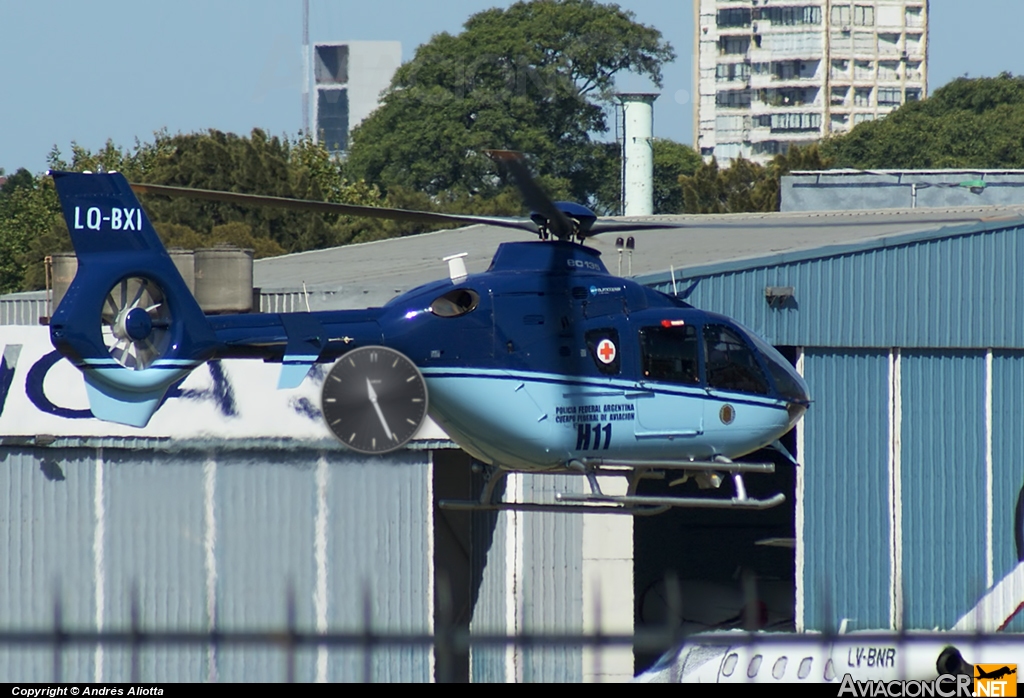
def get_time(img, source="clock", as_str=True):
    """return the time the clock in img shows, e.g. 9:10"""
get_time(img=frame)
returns 11:26
